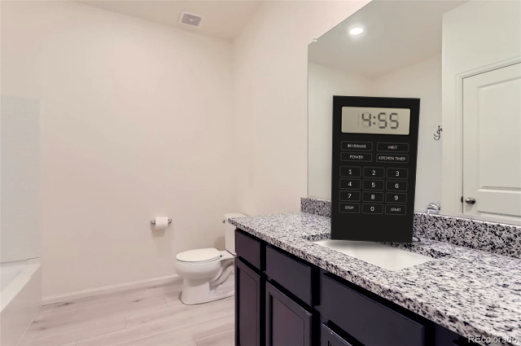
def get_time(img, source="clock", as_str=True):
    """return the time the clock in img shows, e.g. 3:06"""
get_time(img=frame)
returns 4:55
